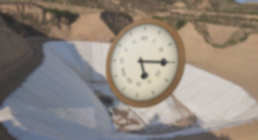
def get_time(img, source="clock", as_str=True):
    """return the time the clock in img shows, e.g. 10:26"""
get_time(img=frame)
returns 5:15
